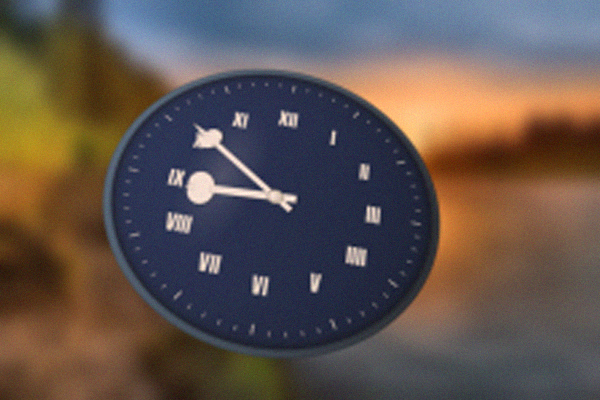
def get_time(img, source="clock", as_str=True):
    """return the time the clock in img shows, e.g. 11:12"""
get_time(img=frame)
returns 8:51
